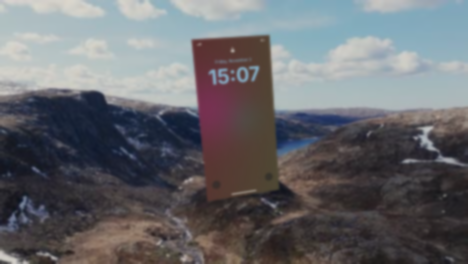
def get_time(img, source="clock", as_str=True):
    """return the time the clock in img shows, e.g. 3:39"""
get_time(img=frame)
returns 15:07
